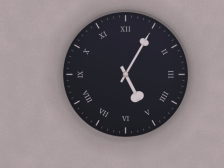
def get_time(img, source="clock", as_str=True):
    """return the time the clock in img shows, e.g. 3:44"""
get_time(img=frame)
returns 5:05
